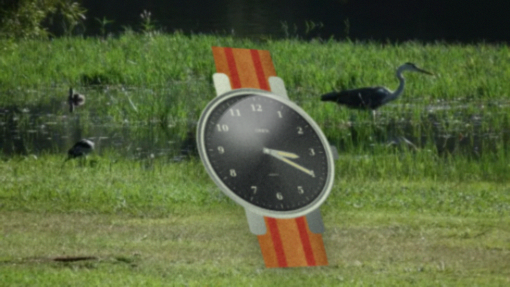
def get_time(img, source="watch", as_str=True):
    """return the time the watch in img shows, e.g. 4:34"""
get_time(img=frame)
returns 3:20
